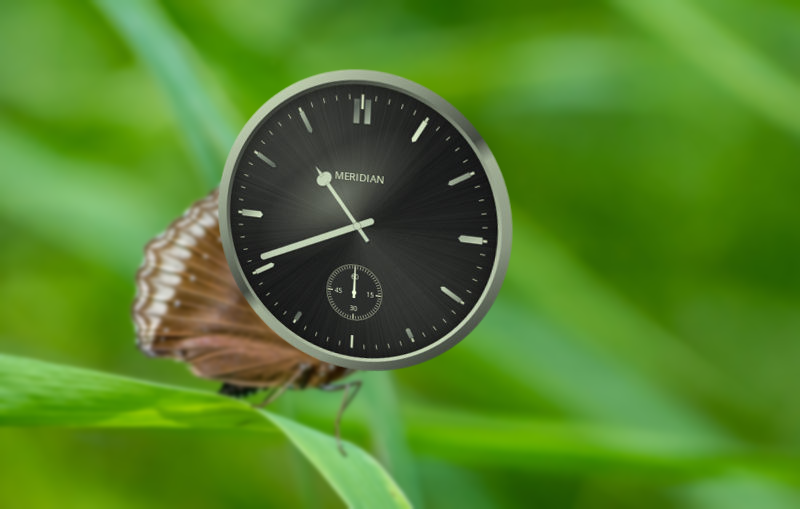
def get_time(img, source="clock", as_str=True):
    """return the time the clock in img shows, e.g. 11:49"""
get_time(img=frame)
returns 10:41
